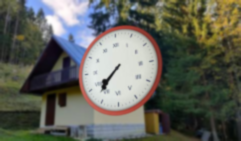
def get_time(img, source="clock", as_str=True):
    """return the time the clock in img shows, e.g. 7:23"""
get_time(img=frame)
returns 7:37
